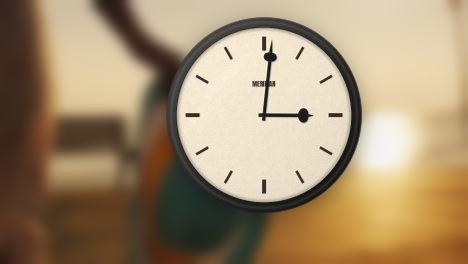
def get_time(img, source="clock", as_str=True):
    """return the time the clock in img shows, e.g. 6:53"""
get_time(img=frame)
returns 3:01
